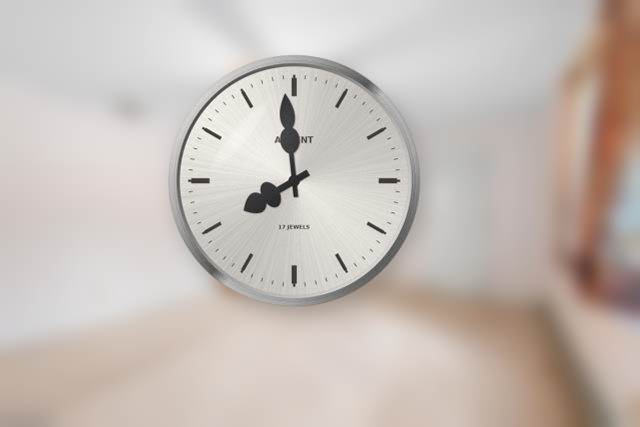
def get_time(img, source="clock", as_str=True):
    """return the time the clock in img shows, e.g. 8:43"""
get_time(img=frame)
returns 7:59
